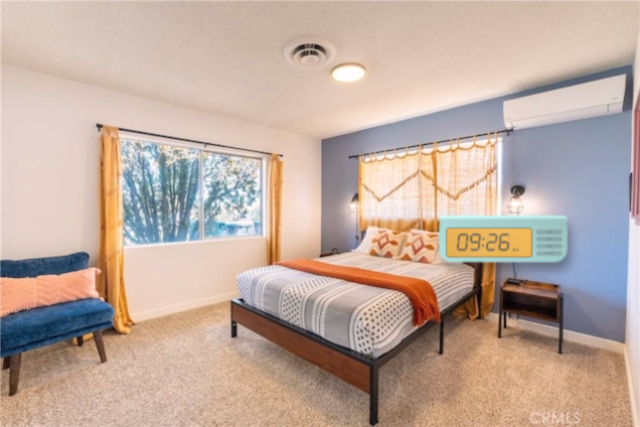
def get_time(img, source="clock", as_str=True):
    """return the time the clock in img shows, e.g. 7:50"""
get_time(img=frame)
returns 9:26
